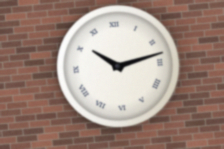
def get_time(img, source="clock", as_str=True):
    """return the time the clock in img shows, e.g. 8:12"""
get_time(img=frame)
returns 10:13
